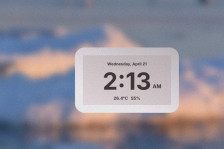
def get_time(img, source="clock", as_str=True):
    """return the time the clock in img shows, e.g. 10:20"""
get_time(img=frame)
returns 2:13
